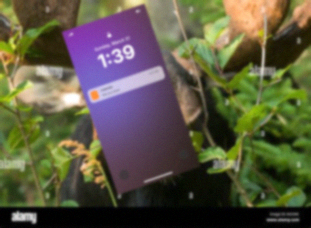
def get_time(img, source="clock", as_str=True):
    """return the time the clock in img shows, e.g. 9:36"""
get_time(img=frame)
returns 1:39
